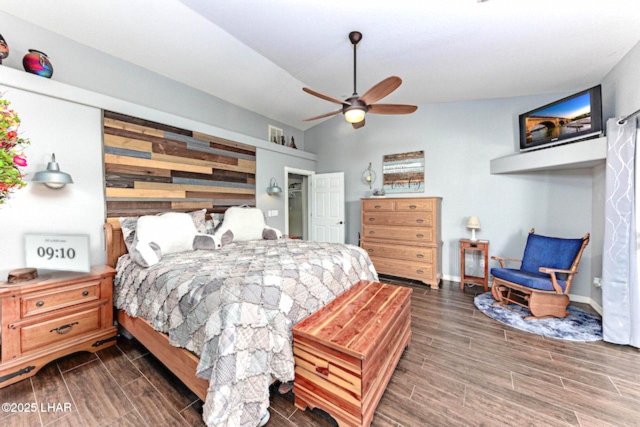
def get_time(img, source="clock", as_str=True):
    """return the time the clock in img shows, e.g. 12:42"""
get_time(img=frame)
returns 9:10
